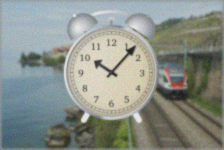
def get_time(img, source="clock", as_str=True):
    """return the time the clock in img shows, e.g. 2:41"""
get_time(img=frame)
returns 10:07
